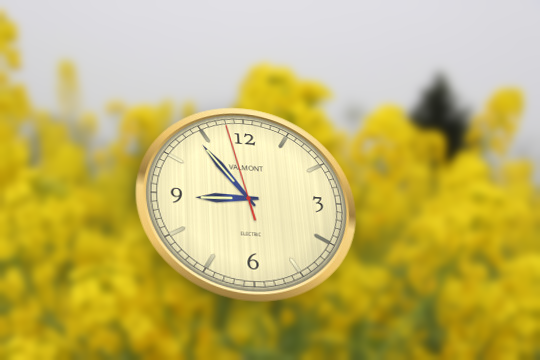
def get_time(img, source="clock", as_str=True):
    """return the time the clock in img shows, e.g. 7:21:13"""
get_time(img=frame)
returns 8:53:58
